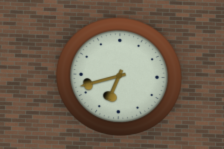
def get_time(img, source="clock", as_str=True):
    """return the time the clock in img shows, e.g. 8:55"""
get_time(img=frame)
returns 6:42
